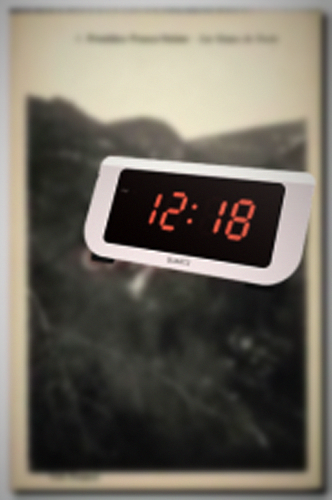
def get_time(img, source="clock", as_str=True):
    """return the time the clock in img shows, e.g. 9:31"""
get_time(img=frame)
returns 12:18
